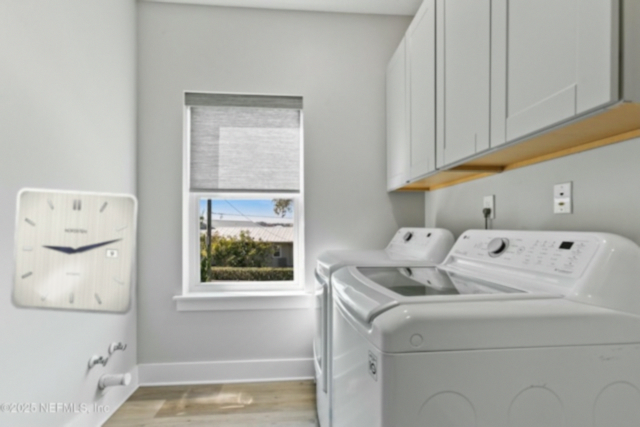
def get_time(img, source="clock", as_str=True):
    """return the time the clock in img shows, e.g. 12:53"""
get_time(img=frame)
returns 9:12
